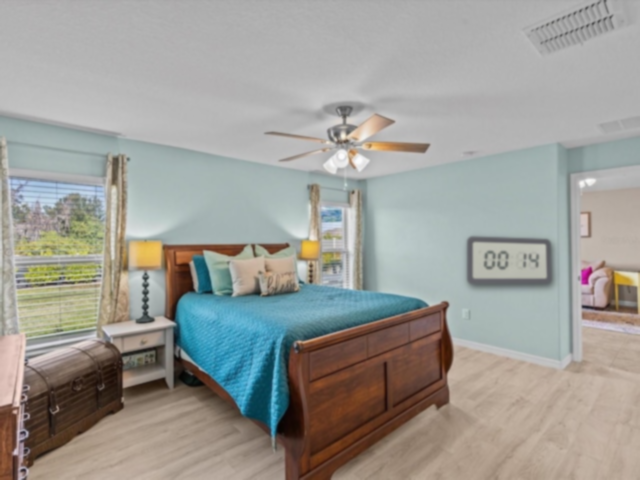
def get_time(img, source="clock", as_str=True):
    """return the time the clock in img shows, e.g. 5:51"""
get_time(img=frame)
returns 0:14
